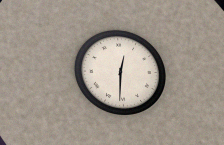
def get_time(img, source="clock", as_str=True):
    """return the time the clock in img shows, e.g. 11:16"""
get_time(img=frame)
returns 12:31
